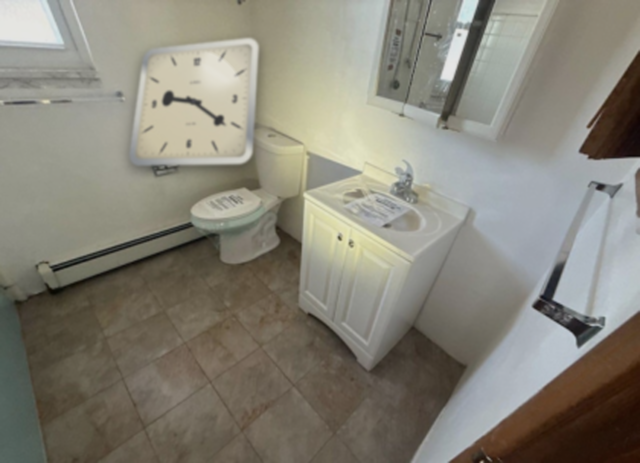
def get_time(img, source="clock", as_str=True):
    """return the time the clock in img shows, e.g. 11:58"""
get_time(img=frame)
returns 9:21
